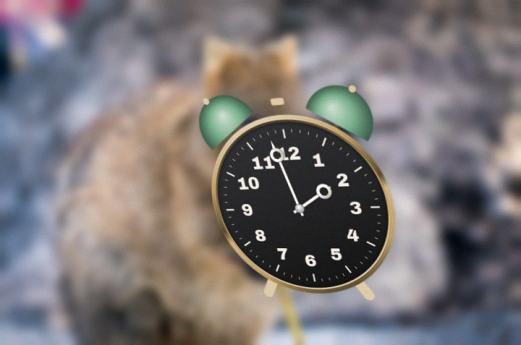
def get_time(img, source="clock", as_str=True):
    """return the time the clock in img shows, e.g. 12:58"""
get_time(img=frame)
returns 1:58
